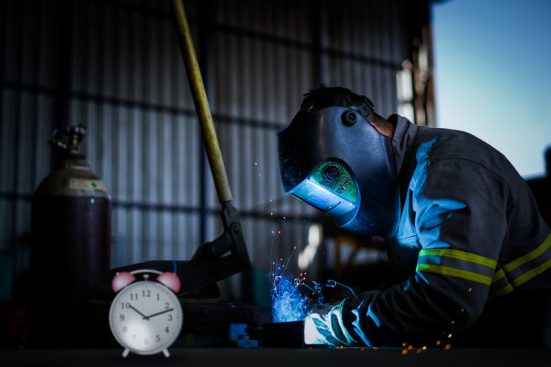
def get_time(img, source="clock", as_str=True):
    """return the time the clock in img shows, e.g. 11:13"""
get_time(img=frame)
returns 10:12
